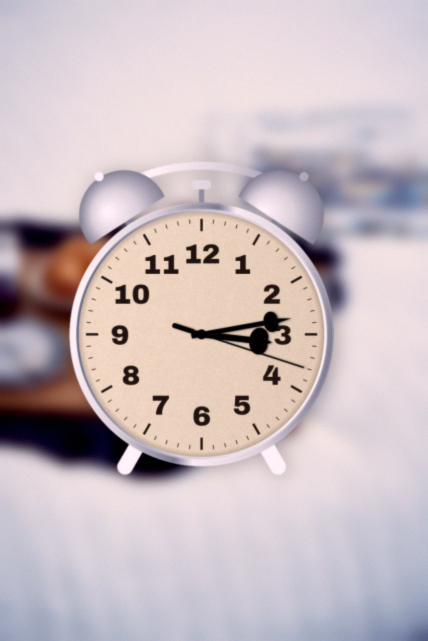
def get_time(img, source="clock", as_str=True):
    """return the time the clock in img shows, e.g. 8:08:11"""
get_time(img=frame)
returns 3:13:18
